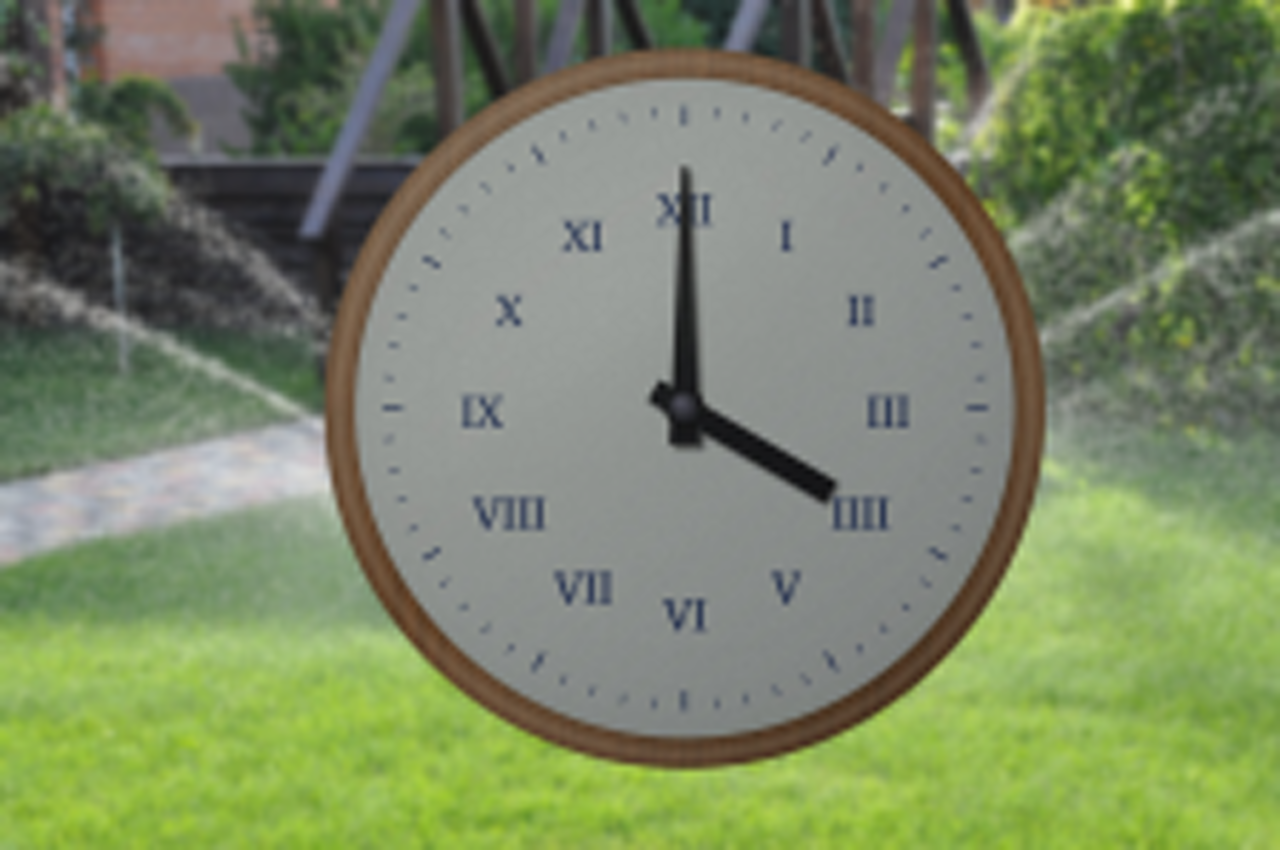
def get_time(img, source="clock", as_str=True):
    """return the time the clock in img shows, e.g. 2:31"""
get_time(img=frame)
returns 4:00
